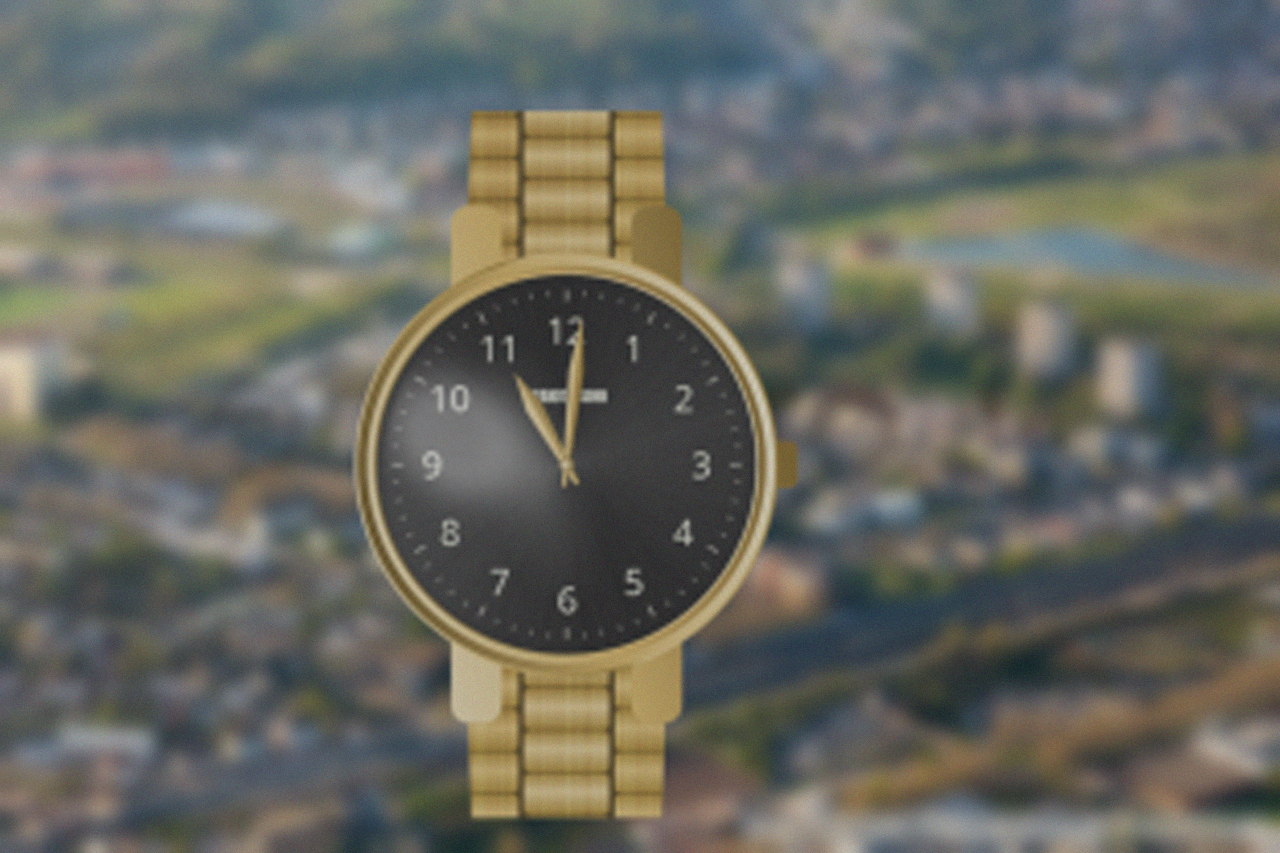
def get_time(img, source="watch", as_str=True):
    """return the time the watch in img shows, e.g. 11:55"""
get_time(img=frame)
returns 11:01
